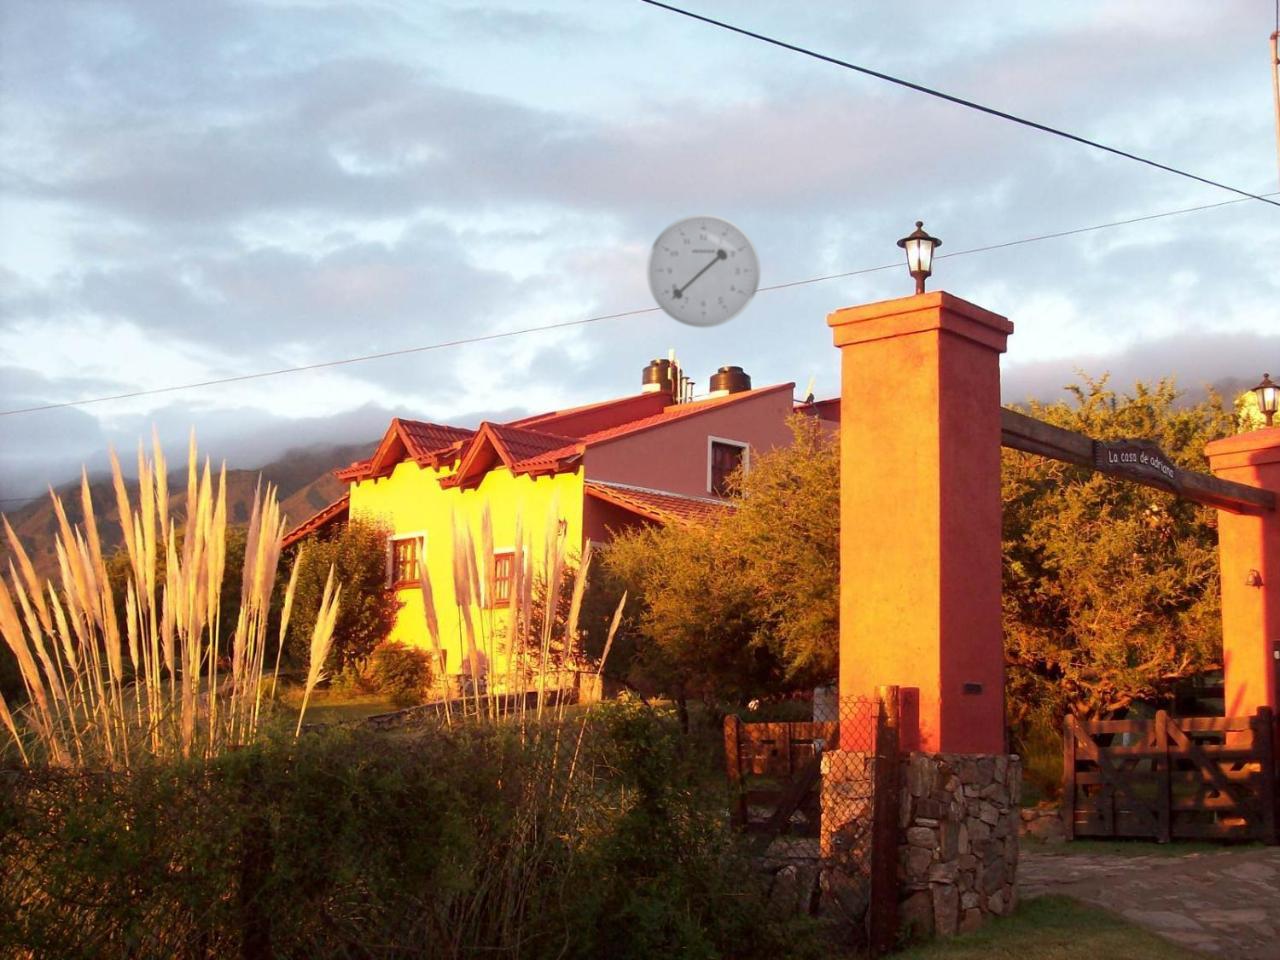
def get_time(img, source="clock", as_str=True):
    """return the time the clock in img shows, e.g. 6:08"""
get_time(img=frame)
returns 1:38
